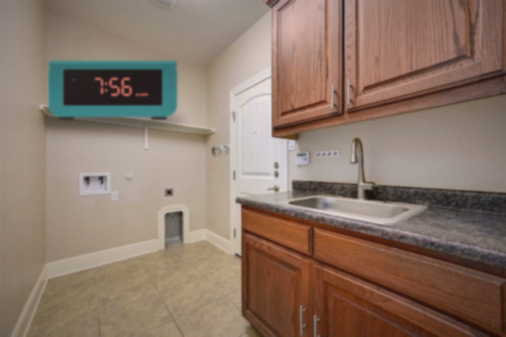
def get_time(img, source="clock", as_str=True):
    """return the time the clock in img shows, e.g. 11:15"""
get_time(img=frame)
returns 7:56
